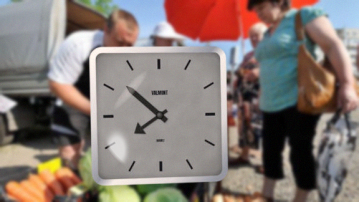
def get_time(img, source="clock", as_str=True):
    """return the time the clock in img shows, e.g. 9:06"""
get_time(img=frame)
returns 7:52
